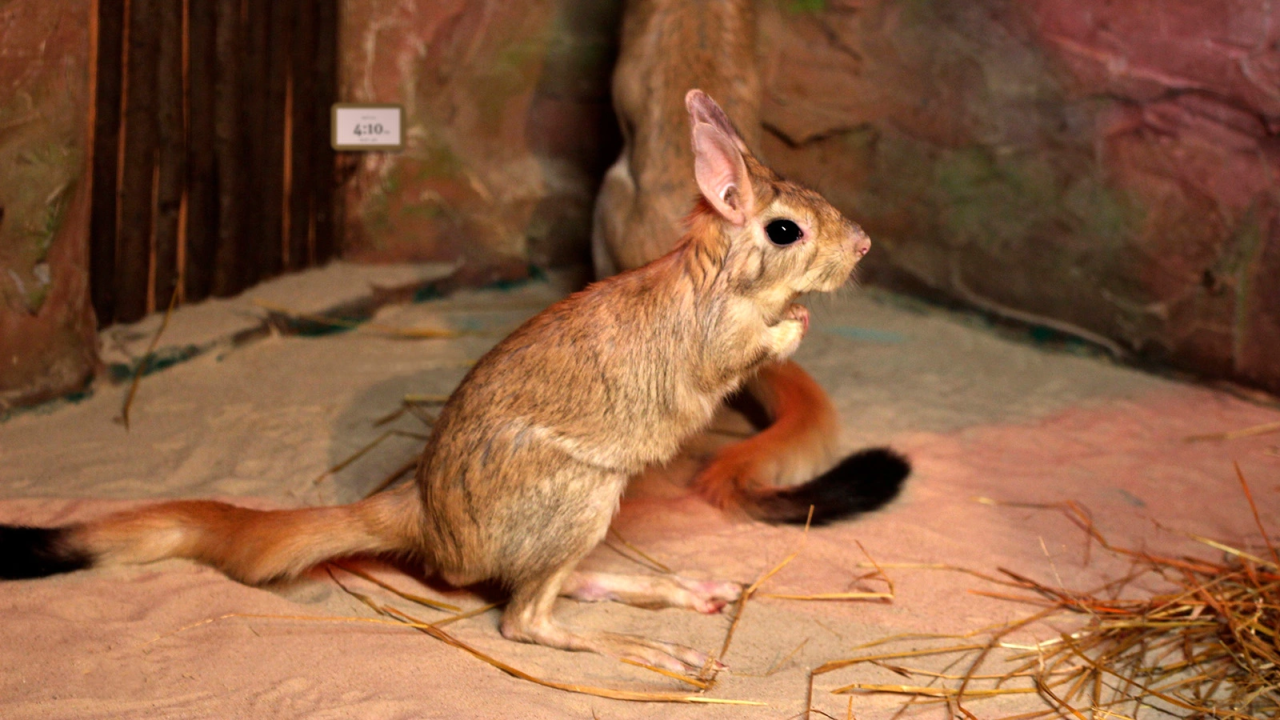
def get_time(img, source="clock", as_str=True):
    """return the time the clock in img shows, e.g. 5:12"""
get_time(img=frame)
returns 4:10
